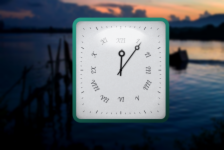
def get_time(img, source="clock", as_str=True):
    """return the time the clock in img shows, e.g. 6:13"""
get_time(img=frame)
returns 12:06
